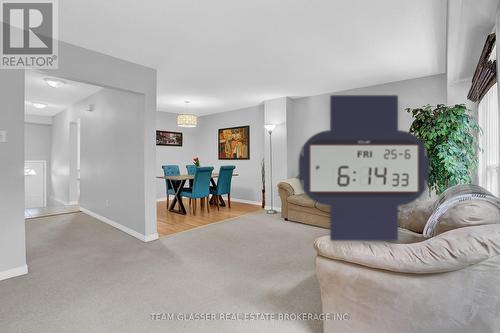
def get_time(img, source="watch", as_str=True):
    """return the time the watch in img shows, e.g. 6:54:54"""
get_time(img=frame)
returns 6:14:33
